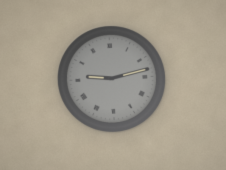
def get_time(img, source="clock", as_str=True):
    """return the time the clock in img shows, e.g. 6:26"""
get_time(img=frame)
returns 9:13
